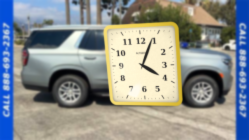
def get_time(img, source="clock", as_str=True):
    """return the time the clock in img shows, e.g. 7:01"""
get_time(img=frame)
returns 4:04
